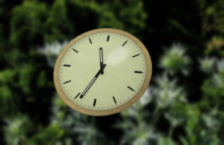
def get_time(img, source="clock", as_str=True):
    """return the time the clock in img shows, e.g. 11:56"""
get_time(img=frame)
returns 11:34
